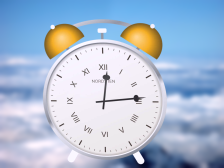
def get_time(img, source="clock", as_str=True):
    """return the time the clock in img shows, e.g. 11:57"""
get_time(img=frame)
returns 12:14
